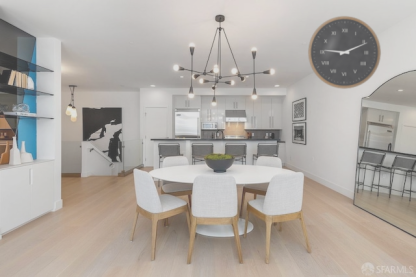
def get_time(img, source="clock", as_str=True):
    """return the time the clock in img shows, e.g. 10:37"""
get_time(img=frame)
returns 9:11
